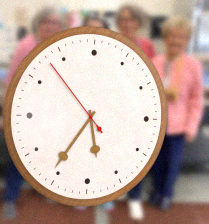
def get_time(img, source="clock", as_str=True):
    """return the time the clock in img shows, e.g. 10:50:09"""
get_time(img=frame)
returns 5:35:53
